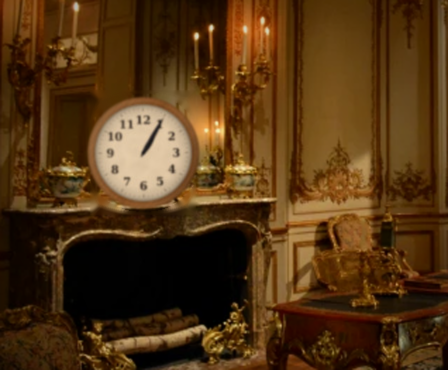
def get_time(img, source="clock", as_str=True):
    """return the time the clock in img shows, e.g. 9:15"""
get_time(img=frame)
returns 1:05
